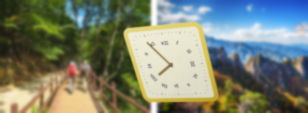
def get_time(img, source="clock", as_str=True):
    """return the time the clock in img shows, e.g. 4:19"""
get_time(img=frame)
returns 7:54
